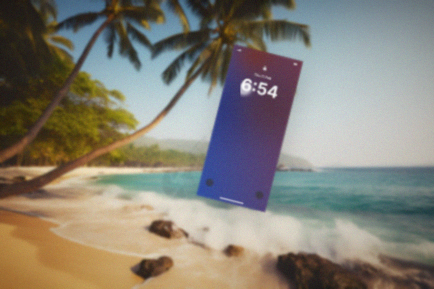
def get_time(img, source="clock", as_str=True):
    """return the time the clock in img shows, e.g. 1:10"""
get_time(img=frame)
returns 6:54
